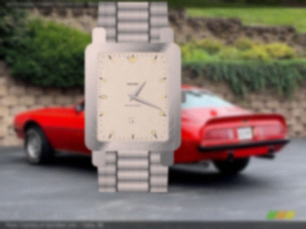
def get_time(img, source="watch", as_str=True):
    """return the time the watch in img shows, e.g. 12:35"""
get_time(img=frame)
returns 1:19
